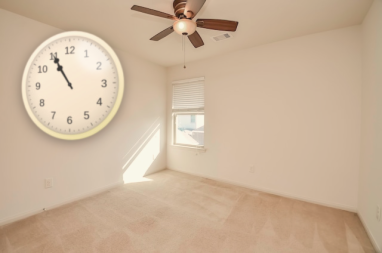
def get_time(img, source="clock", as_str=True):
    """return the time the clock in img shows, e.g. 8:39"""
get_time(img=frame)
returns 10:55
